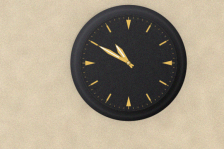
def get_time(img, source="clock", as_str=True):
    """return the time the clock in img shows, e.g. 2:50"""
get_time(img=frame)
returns 10:50
